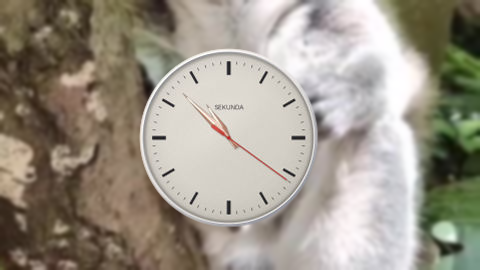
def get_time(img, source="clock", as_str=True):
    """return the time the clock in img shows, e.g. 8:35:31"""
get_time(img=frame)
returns 10:52:21
